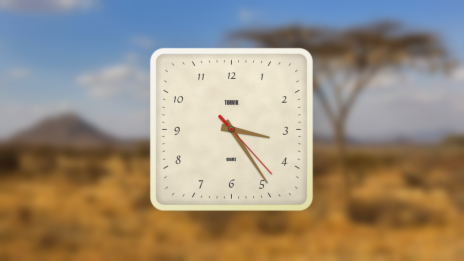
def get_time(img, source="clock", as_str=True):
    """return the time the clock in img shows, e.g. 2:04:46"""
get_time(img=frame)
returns 3:24:23
